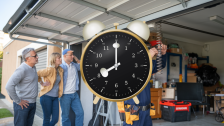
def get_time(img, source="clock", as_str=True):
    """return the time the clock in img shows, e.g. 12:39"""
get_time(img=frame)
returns 8:00
